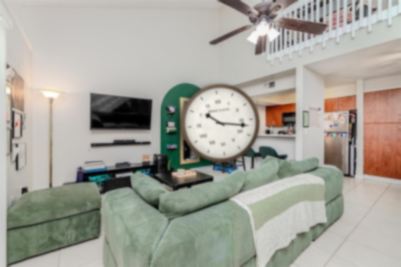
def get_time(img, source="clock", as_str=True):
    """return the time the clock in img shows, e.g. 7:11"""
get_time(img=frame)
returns 10:17
